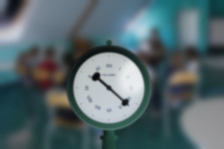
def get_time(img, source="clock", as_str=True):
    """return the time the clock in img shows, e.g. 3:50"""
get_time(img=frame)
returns 10:22
